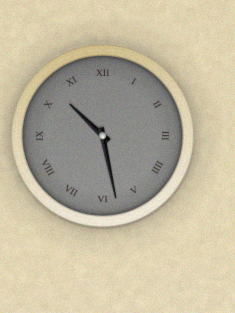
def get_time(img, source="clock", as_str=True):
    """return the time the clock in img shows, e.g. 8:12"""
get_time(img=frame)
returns 10:28
